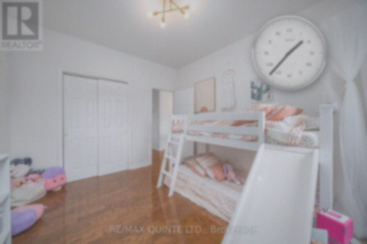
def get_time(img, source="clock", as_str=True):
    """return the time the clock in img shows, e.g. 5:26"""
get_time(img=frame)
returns 1:37
